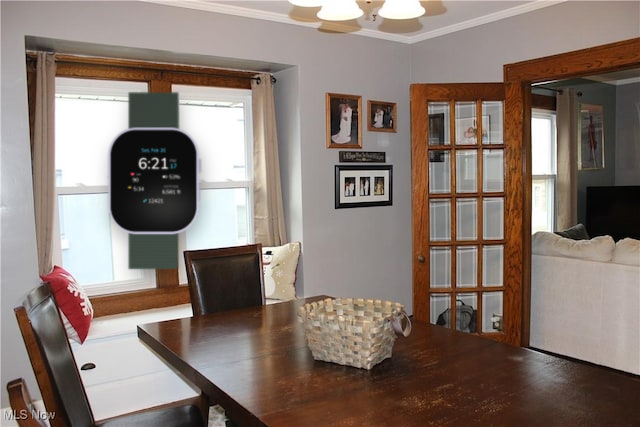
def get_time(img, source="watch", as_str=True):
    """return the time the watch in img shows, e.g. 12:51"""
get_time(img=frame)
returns 6:21
